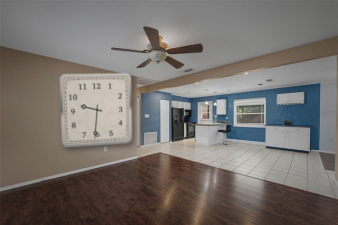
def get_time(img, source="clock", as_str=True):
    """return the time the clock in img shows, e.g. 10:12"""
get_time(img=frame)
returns 9:31
